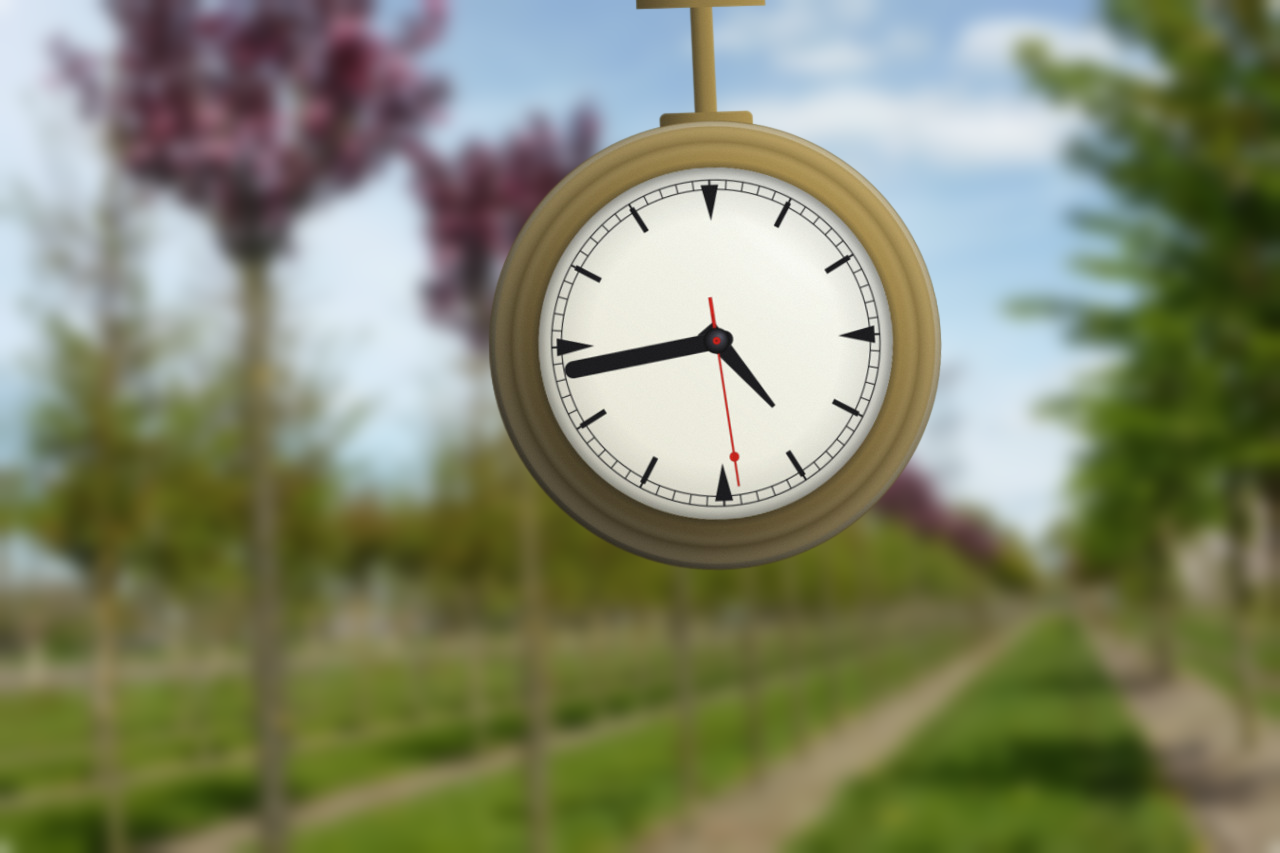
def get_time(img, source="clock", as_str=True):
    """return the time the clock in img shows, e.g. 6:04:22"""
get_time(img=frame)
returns 4:43:29
